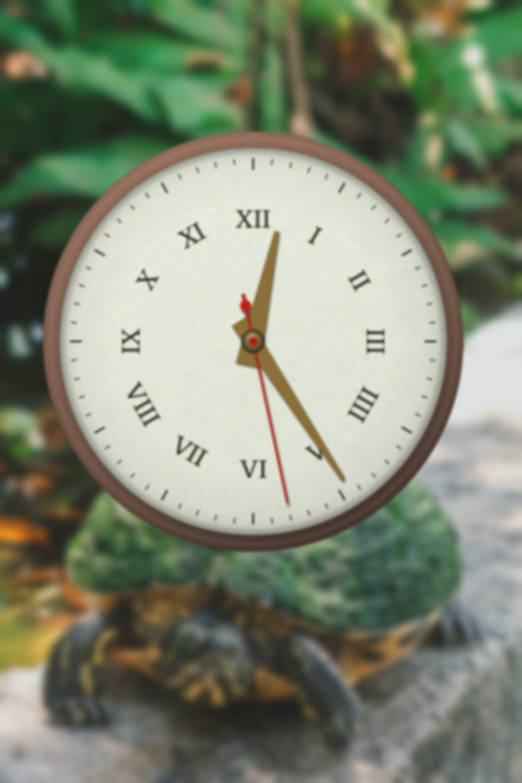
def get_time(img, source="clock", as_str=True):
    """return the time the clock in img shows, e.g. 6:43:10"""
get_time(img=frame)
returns 12:24:28
